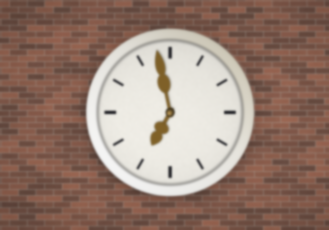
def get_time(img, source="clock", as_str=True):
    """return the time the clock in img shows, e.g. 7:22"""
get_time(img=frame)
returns 6:58
